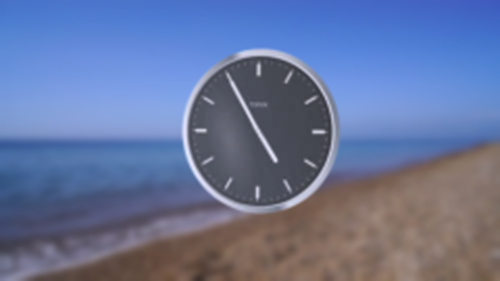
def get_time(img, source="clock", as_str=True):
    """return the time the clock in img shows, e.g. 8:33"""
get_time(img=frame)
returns 4:55
